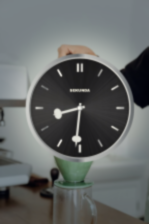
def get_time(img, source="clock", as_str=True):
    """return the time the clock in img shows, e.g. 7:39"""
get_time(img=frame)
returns 8:31
